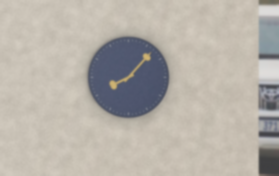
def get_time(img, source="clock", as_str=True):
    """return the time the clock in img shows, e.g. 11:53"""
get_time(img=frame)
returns 8:07
